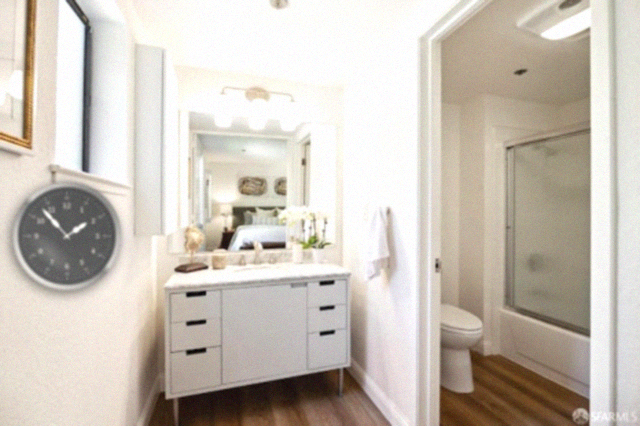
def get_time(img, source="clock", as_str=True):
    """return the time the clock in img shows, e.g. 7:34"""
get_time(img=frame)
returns 1:53
